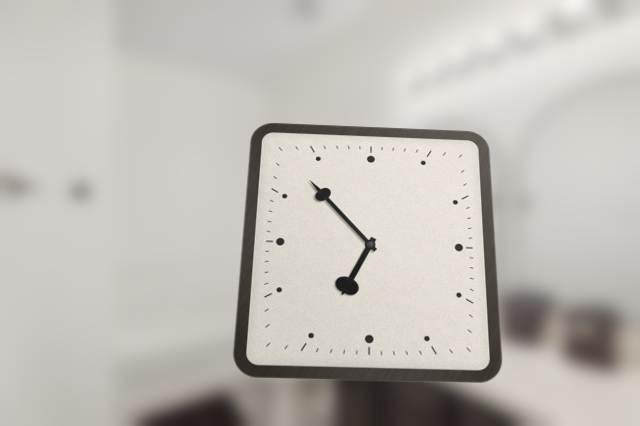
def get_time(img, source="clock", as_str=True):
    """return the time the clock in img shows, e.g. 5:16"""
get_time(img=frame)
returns 6:53
